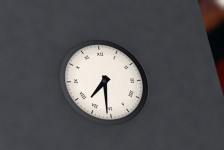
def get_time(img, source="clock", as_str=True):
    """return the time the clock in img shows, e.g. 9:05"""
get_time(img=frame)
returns 7:31
